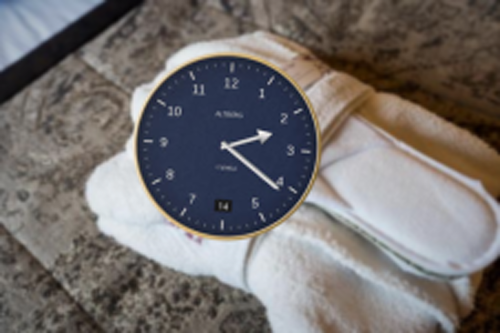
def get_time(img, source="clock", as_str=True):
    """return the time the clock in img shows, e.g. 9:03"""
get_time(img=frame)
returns 2:21
